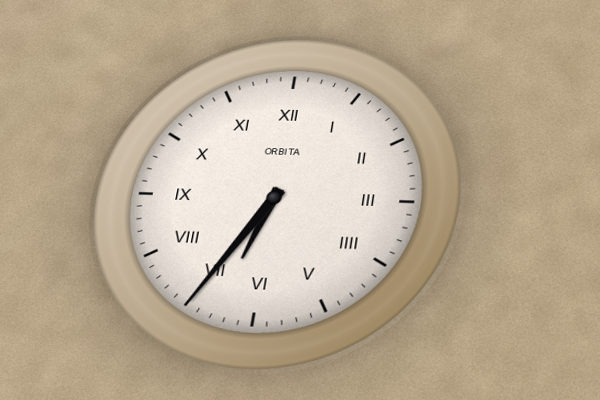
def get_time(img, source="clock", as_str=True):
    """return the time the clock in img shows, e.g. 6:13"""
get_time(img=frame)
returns 6:35
